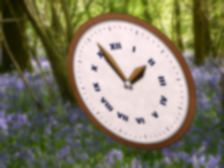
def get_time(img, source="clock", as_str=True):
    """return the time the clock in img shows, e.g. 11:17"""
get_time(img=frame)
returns 1:56
